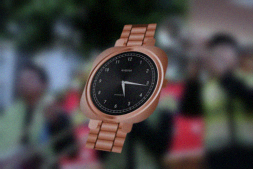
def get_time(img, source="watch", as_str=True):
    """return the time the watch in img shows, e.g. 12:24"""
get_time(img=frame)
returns 5:16
